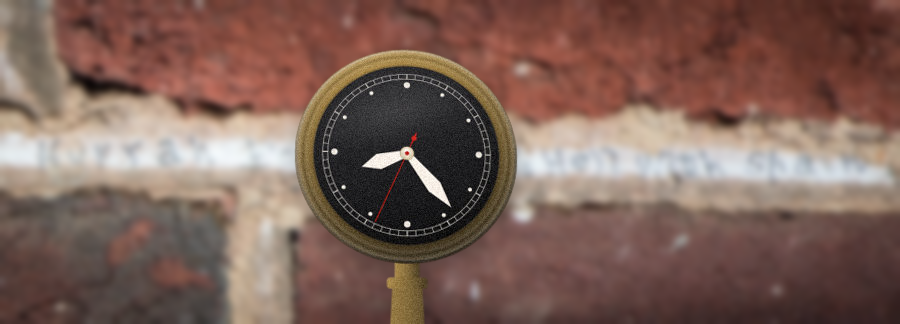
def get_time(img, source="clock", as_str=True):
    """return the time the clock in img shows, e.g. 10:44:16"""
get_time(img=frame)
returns 8:23:34
